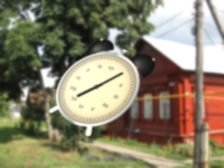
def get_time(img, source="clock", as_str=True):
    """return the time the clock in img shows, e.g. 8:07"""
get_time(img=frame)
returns 7:05
